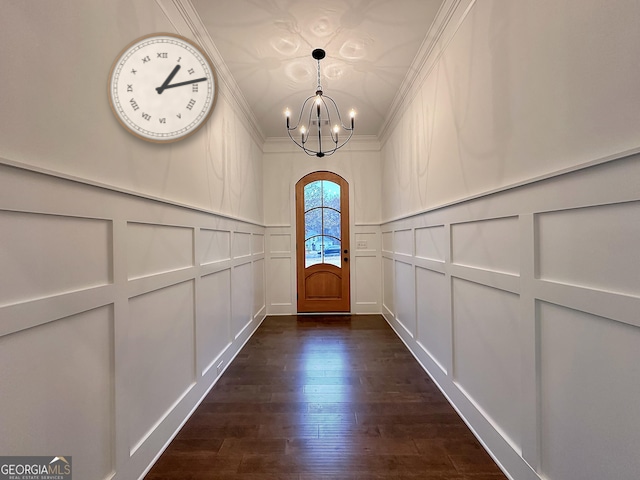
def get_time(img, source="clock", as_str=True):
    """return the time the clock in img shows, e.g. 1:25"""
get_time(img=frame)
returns 1:13
